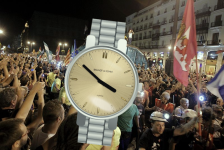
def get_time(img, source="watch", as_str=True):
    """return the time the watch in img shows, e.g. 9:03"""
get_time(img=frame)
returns 3:51
